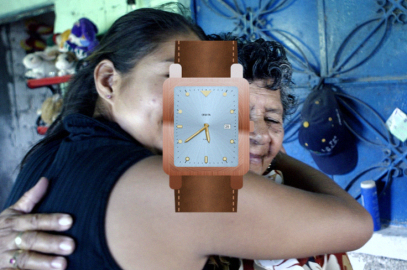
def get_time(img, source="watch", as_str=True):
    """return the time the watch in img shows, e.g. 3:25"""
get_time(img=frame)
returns 5:39
